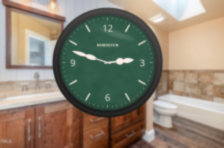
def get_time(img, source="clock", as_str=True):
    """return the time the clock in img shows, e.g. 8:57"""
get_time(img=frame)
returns 2:48
